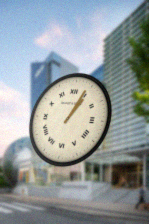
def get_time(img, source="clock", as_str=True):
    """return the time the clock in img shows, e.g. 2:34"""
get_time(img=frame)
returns 1:04
